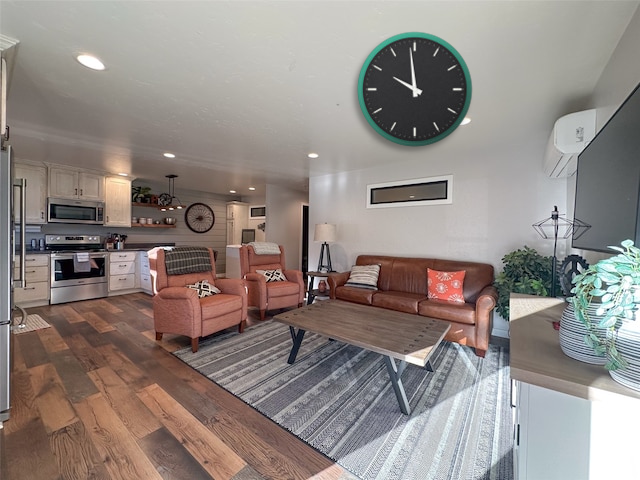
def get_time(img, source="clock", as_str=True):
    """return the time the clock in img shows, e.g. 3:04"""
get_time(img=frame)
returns 9:59
